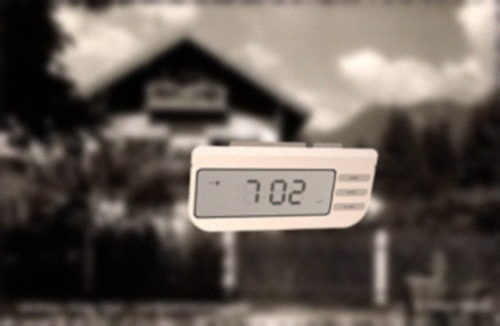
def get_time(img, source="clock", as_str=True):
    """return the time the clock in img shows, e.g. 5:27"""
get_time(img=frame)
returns 7:02
